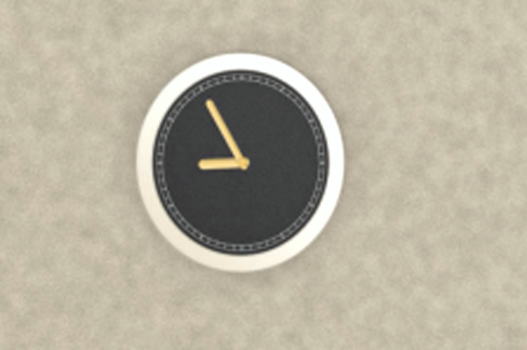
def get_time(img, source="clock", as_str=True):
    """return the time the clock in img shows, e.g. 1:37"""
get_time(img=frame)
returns 8:55
